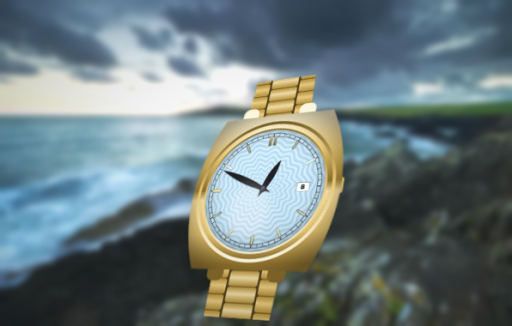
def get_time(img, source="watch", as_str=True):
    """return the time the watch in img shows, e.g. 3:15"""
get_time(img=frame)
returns 12:49
